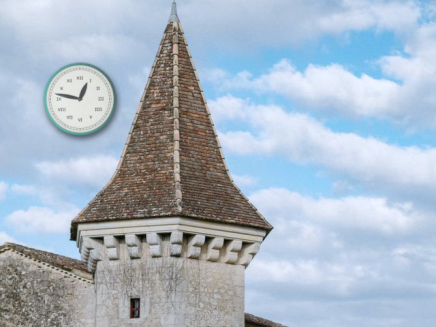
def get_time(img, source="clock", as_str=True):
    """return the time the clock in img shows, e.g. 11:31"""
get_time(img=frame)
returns 12:47
